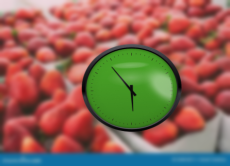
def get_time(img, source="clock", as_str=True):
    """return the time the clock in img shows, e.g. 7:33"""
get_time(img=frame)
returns 5:54
